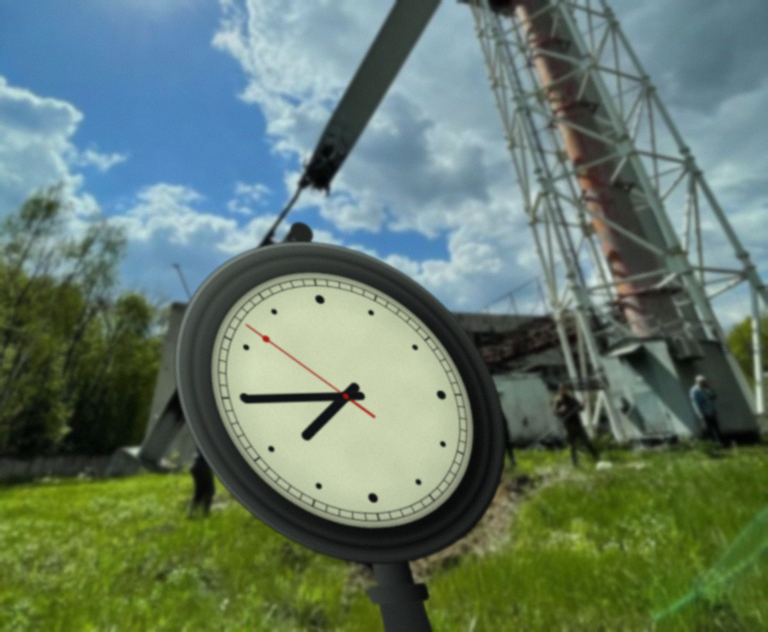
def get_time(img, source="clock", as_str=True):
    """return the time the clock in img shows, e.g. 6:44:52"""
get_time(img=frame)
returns 7:44:52
